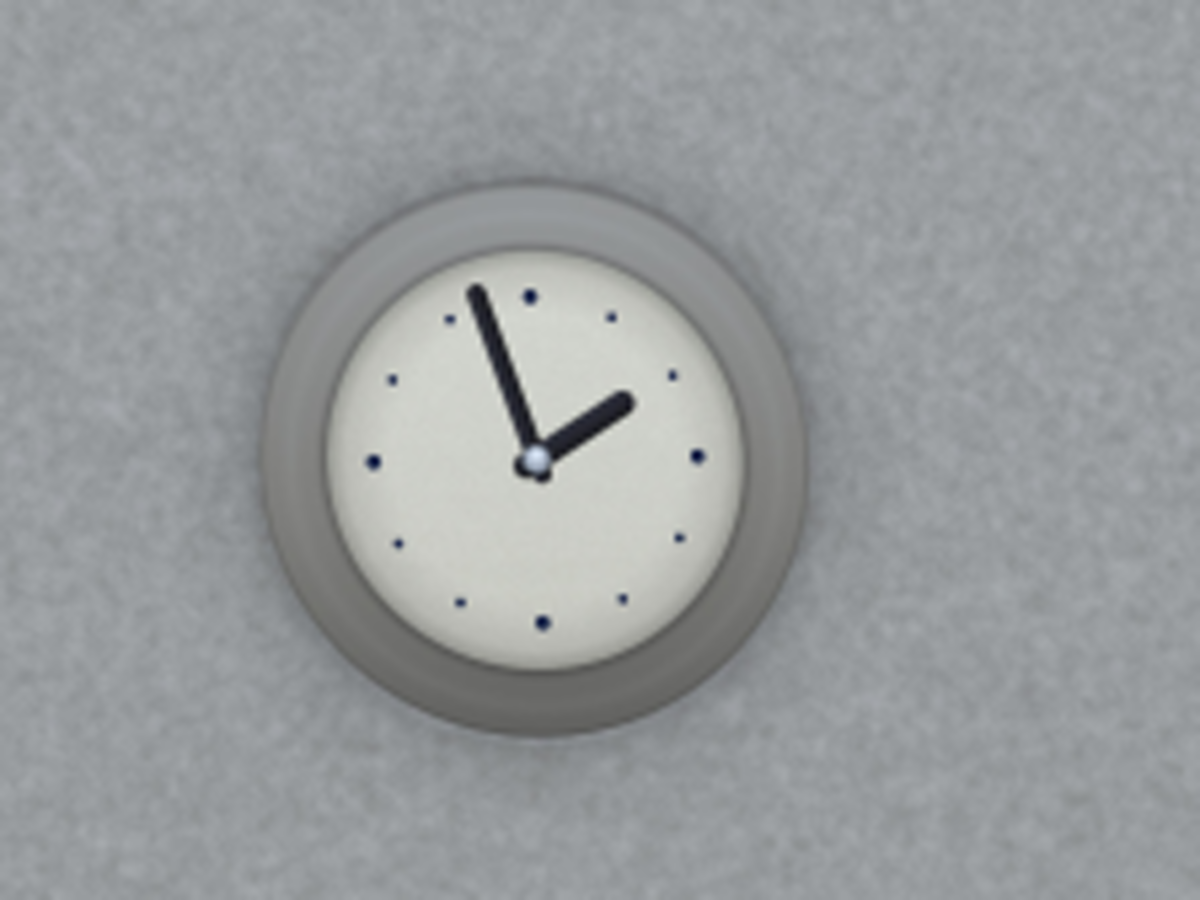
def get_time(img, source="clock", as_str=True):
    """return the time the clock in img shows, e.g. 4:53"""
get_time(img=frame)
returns 1:57
